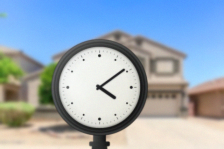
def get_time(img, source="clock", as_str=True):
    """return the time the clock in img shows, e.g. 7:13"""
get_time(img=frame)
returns 4:09
